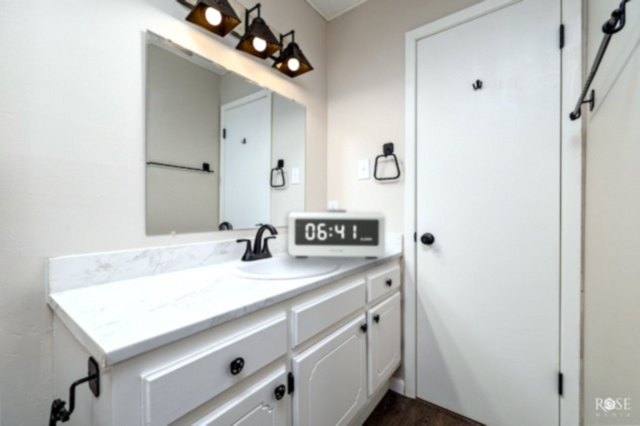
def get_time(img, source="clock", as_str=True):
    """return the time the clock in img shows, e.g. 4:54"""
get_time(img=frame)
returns 6:41
